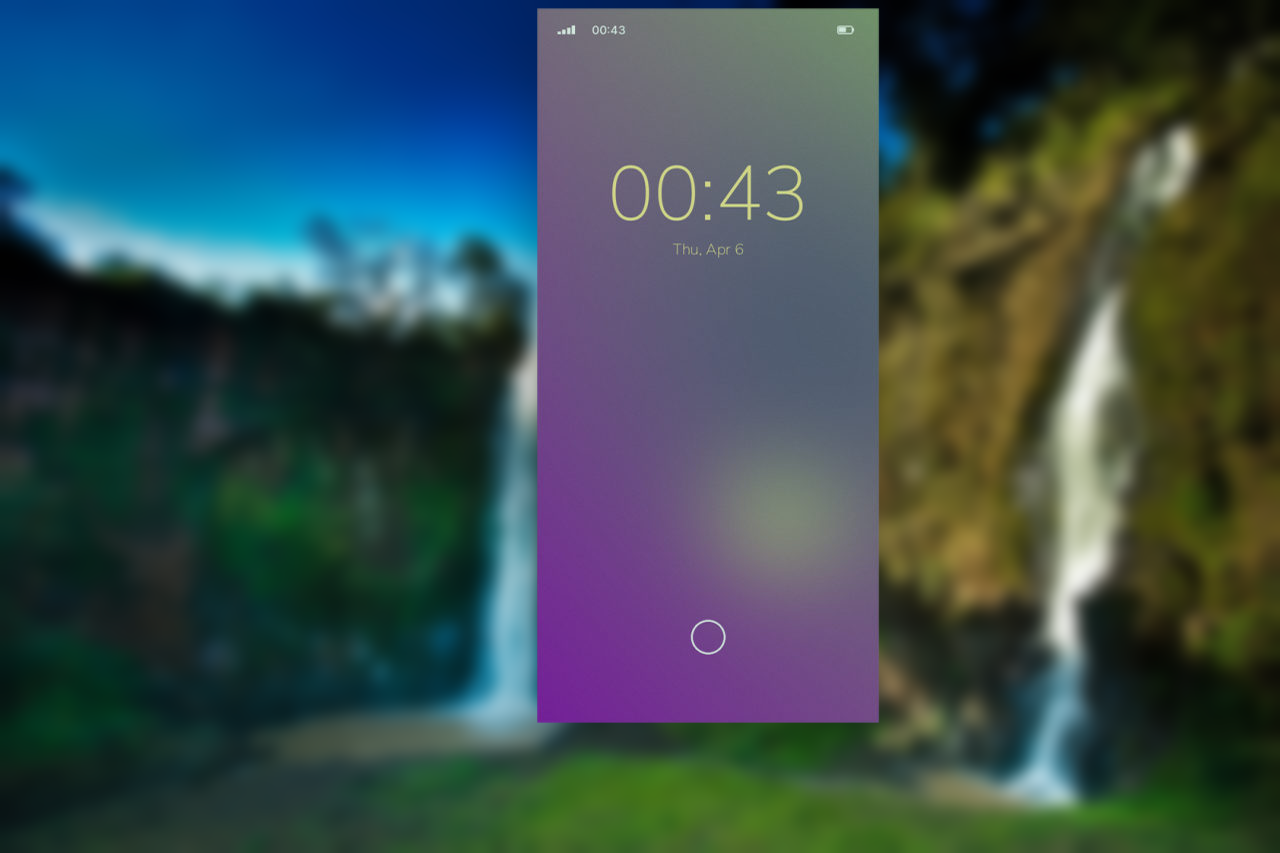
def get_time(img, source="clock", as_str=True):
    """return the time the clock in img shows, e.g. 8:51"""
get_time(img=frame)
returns 0:43
